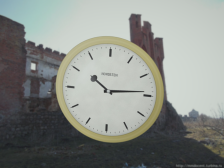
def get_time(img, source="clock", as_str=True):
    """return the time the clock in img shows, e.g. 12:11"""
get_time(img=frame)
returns 10:14
